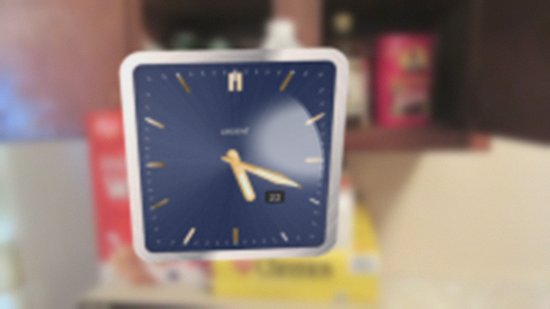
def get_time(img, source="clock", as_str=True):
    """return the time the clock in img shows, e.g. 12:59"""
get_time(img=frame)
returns 5:19
